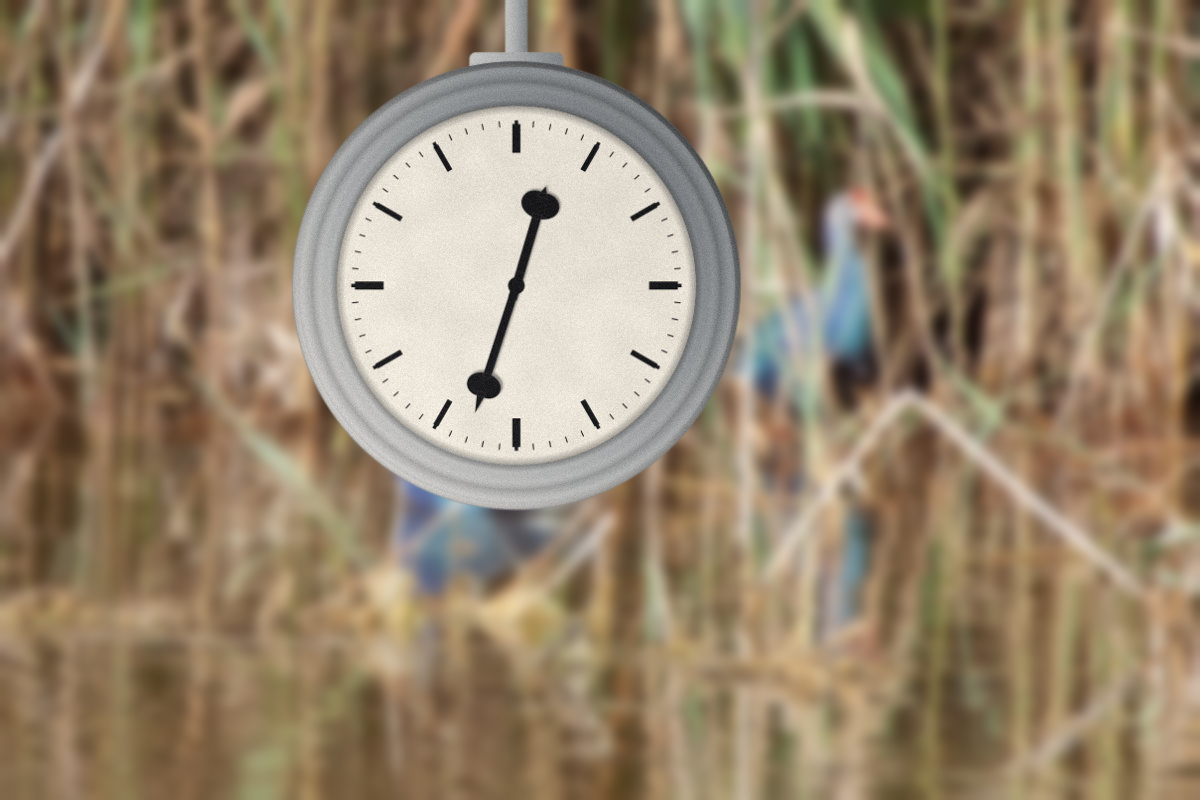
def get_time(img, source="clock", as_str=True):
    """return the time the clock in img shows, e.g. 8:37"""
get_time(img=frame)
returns 12:33
